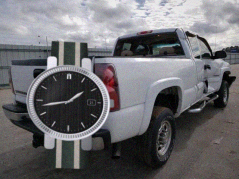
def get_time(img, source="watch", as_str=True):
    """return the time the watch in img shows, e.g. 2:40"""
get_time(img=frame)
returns 1:43
